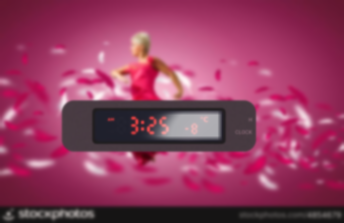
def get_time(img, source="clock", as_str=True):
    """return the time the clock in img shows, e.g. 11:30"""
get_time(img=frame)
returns 3:25
